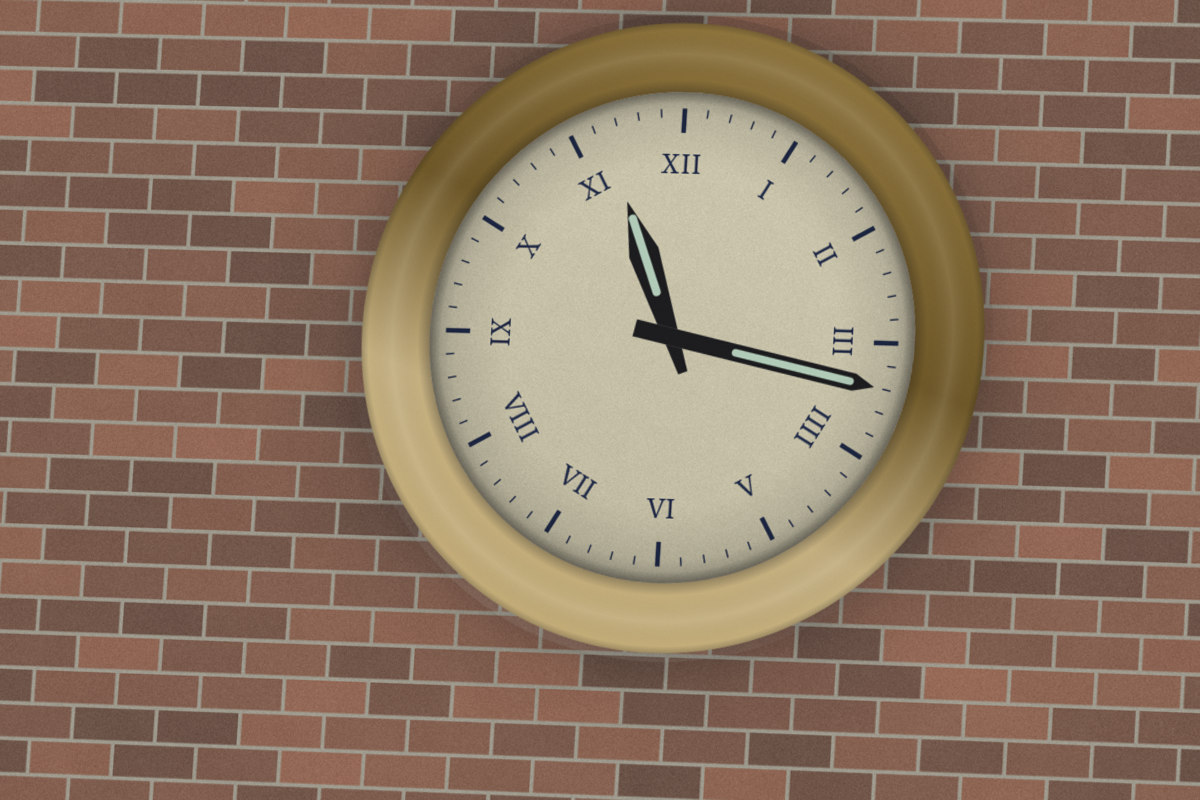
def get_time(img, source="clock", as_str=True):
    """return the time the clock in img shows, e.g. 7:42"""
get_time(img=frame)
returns 11:17
